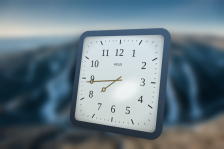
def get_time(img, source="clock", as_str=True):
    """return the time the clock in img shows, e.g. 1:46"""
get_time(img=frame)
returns 7:44
